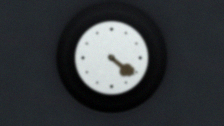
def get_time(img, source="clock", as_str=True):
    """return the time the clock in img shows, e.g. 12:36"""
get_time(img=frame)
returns 4:21
